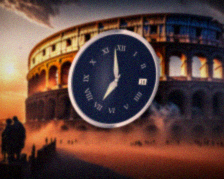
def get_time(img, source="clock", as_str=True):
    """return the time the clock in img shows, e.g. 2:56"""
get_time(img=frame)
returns 6:58
